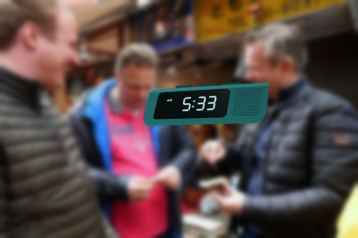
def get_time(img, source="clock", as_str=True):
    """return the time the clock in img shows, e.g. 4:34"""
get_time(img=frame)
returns 5:33
